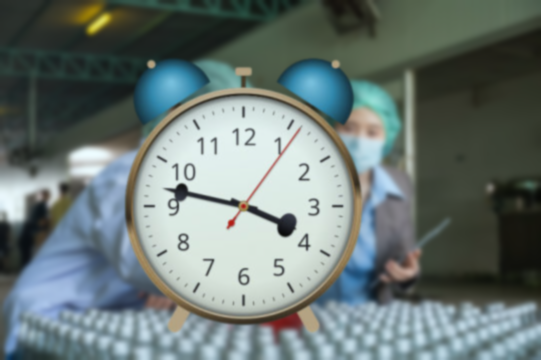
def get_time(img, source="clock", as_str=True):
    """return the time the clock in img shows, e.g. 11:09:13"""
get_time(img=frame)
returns 3:47:06
